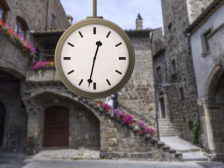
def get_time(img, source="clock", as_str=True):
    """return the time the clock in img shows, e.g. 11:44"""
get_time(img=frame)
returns 12:32
